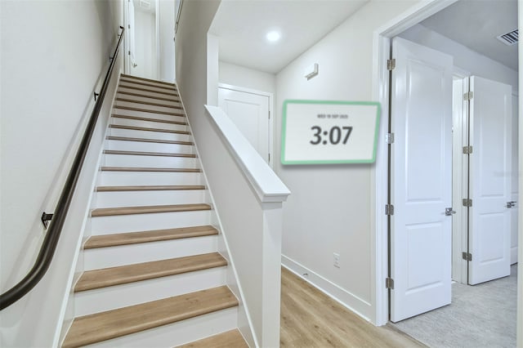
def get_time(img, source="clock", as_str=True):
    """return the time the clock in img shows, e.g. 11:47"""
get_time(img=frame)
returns 3:07
